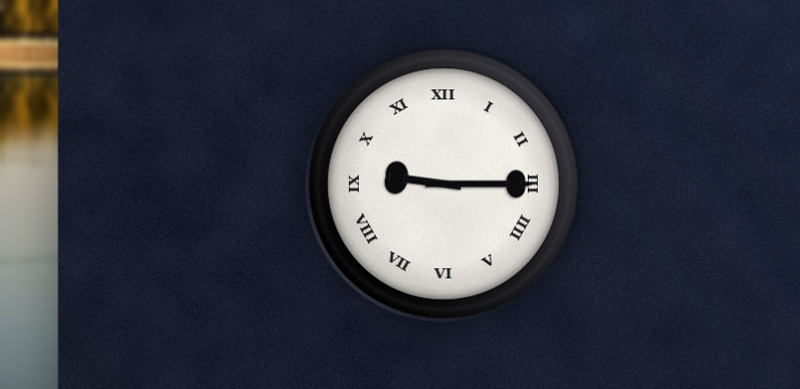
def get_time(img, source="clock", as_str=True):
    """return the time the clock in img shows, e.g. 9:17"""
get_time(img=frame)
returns 9:15
